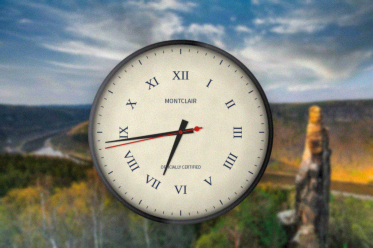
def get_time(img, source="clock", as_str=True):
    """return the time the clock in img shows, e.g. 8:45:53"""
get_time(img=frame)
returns 6:43:43
